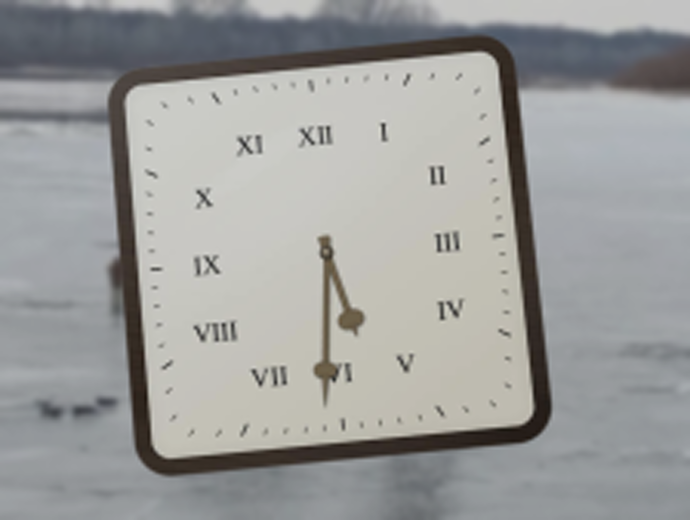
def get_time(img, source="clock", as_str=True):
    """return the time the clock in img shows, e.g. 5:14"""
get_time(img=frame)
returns 5:31
